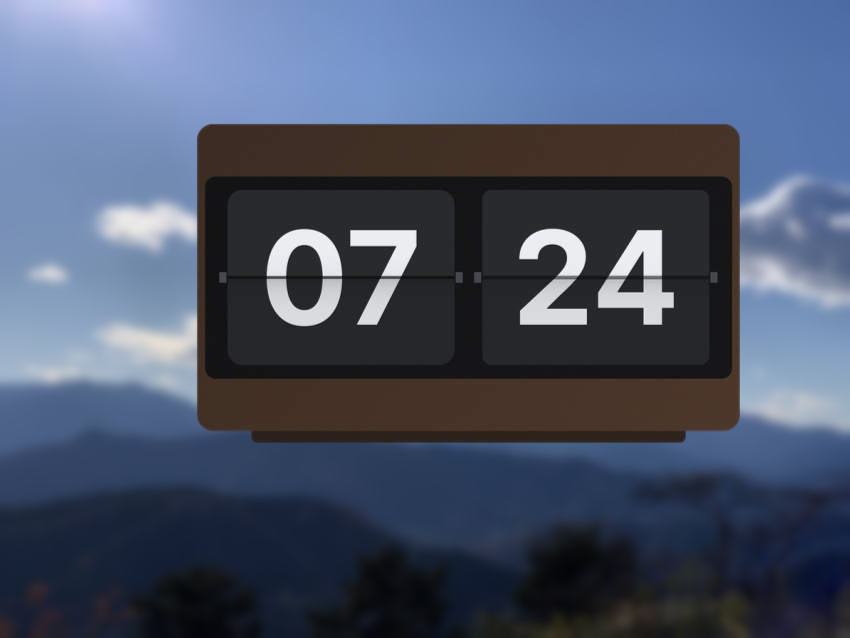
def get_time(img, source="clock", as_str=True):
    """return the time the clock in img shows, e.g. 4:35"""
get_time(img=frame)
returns 7:24
